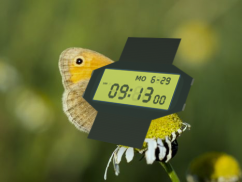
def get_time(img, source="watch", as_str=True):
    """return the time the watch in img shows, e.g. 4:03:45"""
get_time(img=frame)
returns 9:13:00
